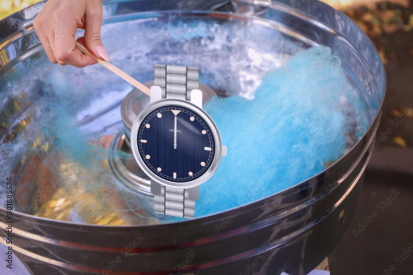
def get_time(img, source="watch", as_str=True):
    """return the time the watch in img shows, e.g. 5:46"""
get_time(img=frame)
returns 12:00
